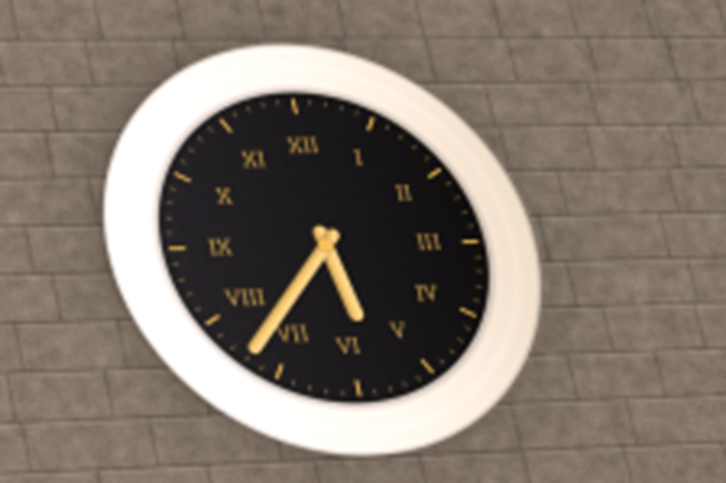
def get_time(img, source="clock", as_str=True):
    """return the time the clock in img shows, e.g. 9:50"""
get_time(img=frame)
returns 5:37
